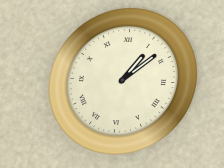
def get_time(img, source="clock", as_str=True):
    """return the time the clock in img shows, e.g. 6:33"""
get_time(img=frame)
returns 1:08
